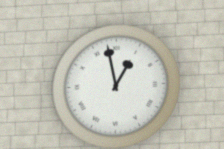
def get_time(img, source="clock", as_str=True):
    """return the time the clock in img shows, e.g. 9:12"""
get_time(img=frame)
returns 12:58
